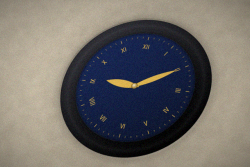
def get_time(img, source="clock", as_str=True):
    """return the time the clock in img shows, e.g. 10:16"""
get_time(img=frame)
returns 9:10
